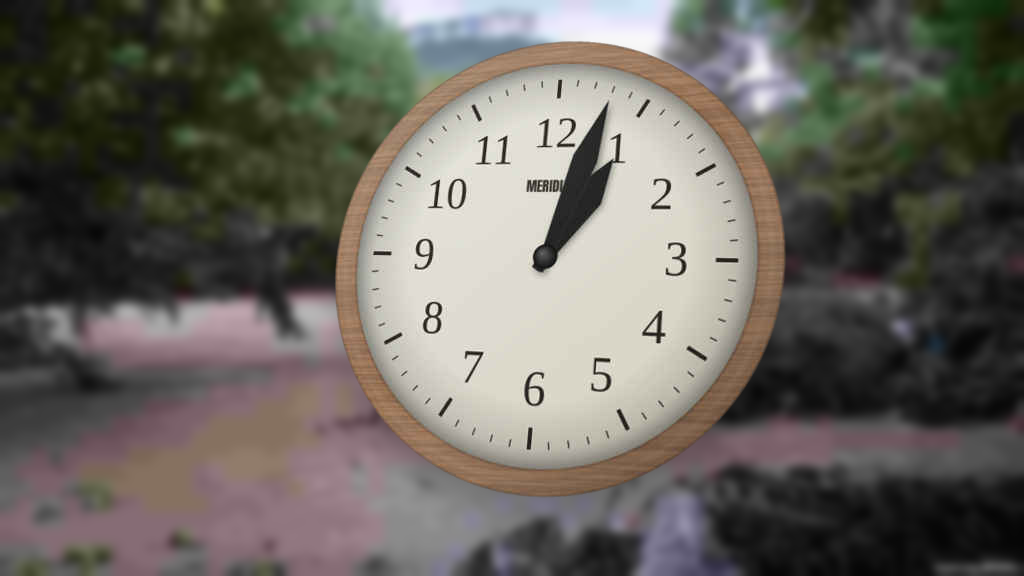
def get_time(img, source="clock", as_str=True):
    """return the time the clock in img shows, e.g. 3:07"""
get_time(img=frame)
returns 1:03
